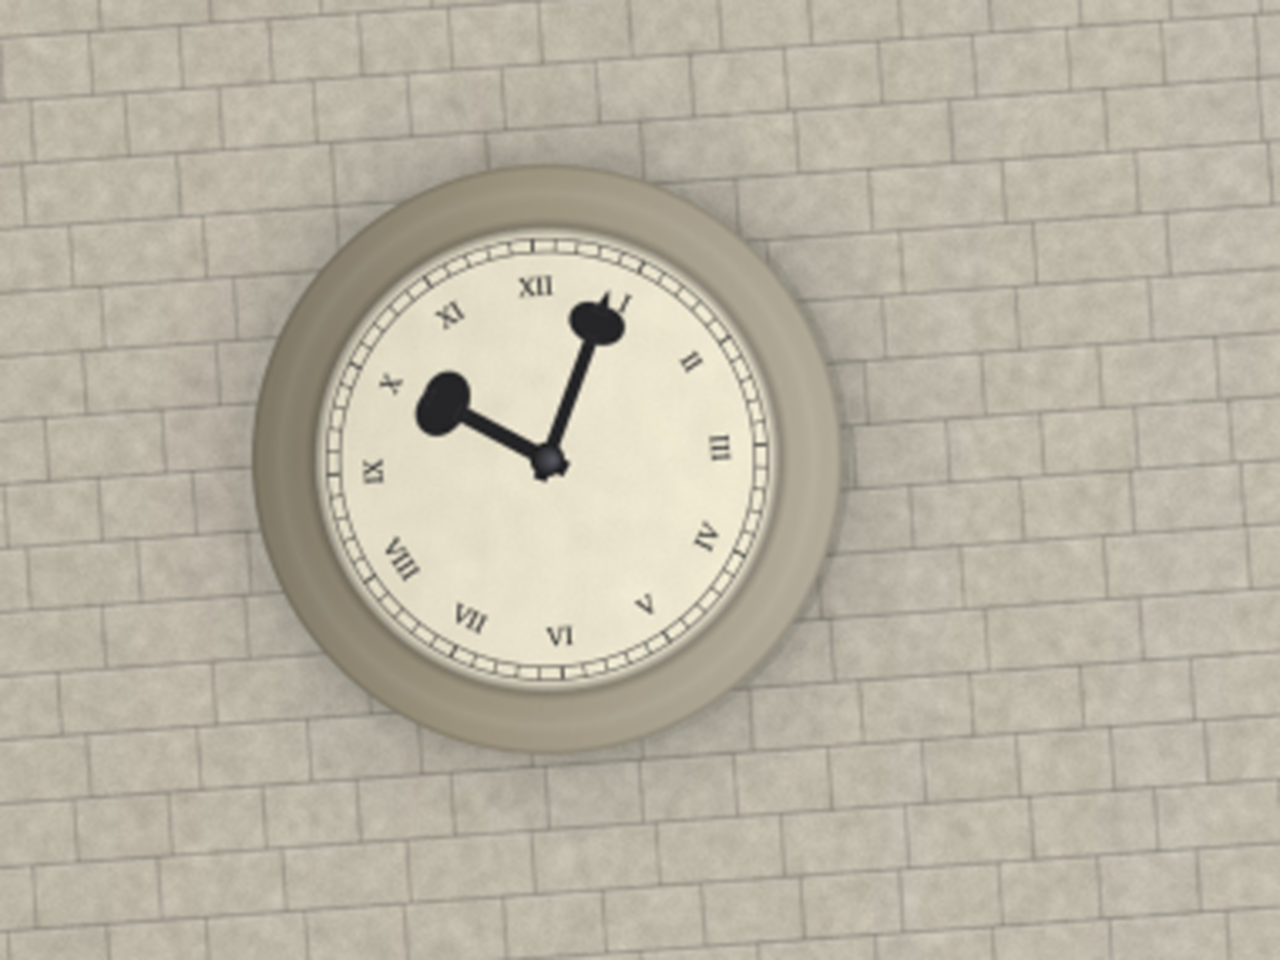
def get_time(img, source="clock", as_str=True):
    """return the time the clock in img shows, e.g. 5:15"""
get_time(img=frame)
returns 10:04
